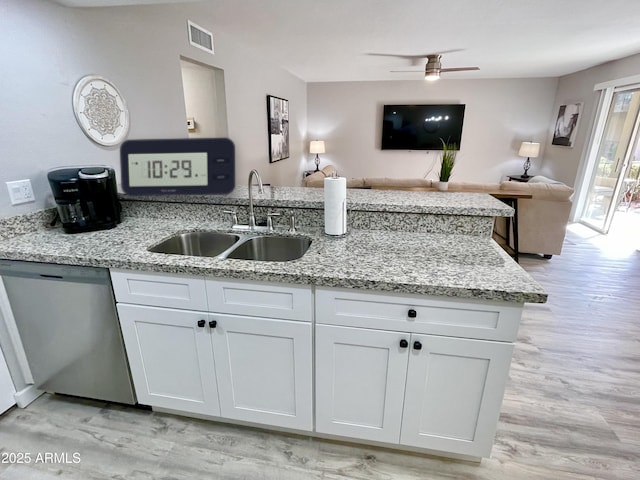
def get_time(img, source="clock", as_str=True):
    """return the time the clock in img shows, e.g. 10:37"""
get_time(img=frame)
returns 10:29
